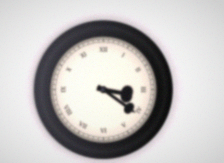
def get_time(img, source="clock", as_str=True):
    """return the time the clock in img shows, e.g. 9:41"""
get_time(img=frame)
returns 3:21
